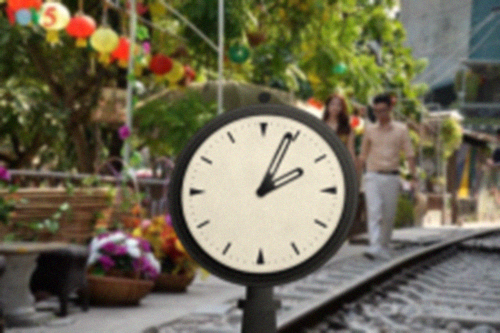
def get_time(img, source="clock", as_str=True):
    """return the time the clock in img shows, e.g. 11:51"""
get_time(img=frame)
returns 2:04
